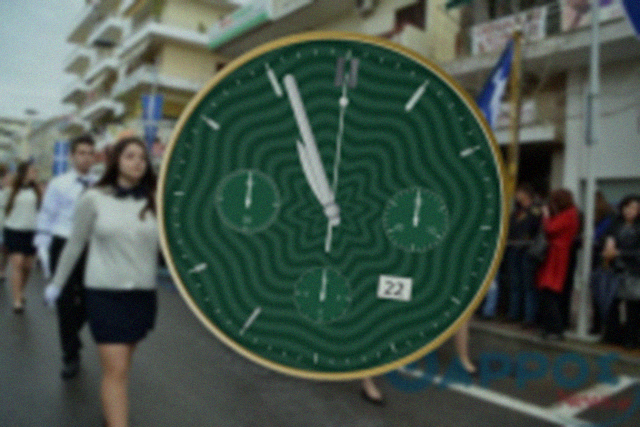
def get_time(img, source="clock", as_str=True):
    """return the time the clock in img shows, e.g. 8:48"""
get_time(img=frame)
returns 10:56
